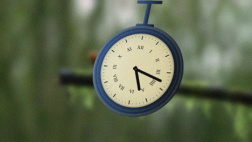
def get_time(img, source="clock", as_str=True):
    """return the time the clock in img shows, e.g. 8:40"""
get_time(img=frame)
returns 5:18
